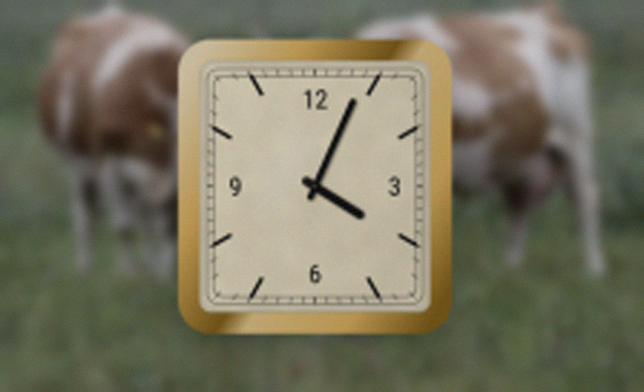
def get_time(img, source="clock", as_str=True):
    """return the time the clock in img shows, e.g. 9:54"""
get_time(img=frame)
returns 4:04
